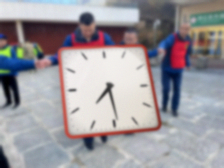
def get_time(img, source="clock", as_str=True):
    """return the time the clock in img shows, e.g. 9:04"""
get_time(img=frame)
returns 7:29
